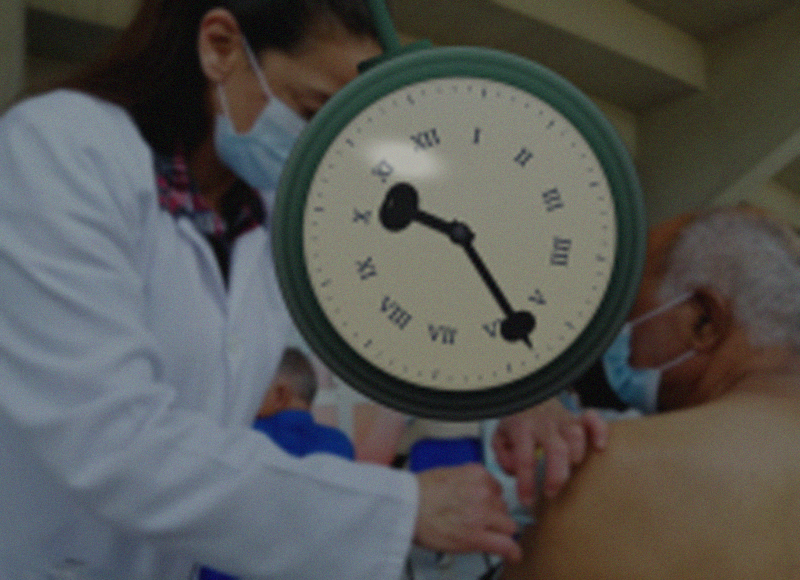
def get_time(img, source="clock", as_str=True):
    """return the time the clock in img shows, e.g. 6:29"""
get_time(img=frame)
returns 10:28
